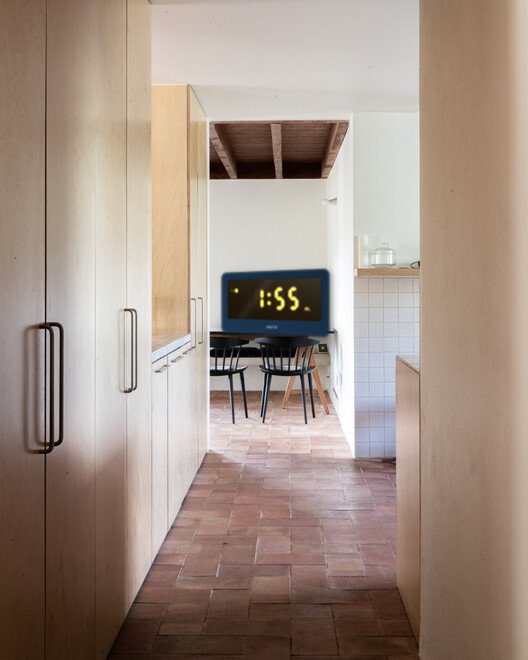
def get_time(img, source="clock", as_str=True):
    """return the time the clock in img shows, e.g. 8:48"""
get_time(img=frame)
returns 1:55
